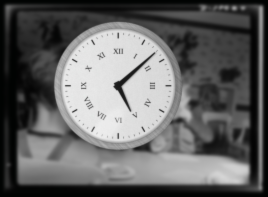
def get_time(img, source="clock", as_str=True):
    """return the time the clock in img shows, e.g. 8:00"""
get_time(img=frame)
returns 5:08
